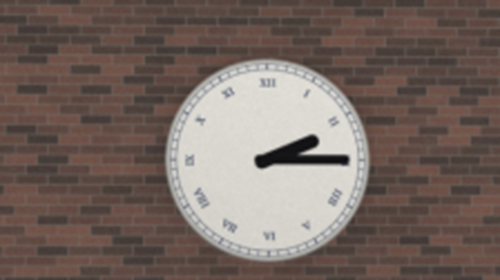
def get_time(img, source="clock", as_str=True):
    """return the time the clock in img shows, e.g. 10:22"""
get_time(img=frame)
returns 2:15
